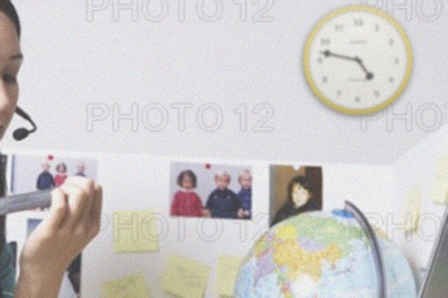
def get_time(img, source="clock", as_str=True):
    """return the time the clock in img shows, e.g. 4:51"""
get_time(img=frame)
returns 4:47
